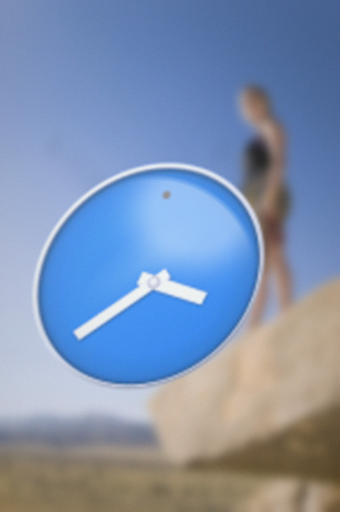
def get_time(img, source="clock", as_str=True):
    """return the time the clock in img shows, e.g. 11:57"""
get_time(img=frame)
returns 3:39
